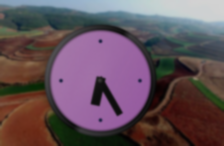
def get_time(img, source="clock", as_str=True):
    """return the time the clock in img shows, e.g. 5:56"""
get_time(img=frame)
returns 6:25
